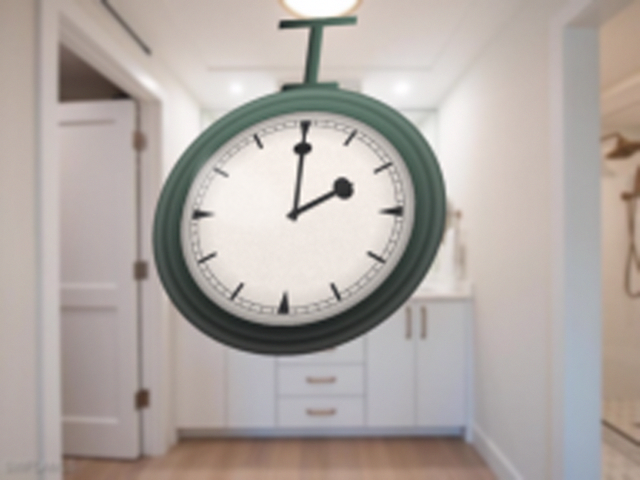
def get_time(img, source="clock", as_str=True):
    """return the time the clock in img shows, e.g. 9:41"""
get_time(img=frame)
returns 2:00
